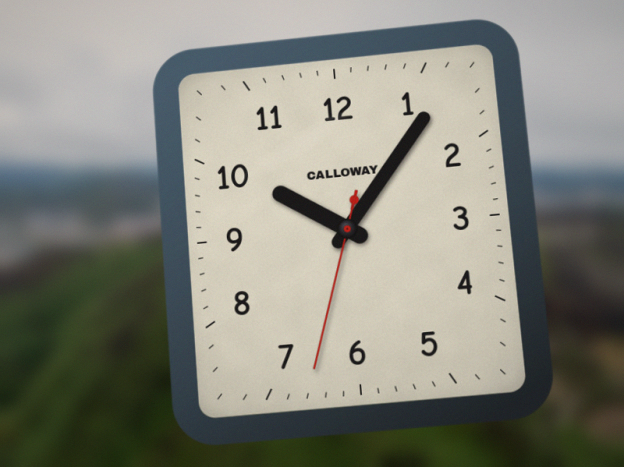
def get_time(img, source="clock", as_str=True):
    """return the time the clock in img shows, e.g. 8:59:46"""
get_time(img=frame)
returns 10:06:33
